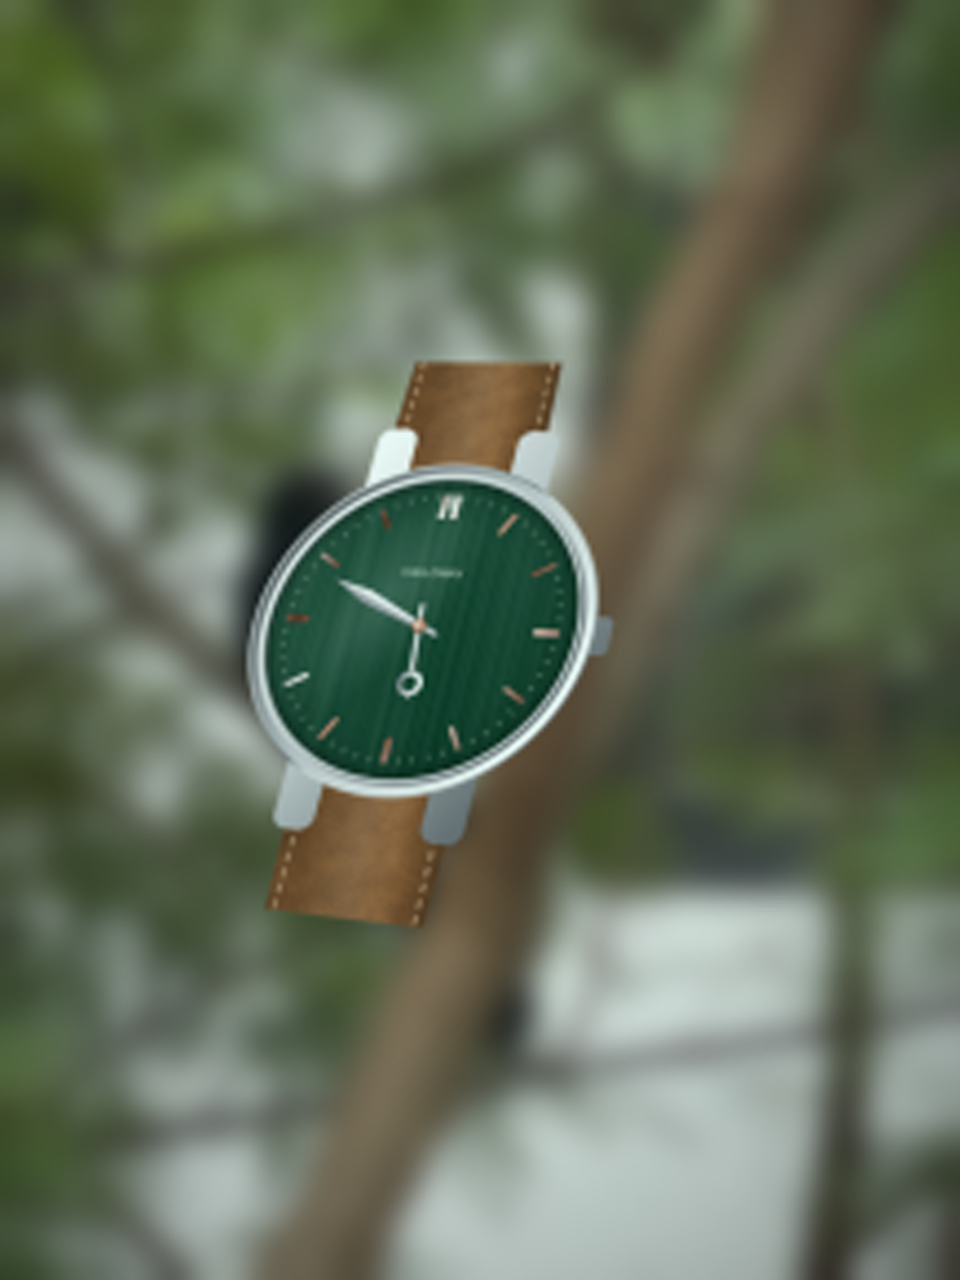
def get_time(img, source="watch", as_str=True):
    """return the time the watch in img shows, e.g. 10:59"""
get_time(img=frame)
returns 5:49
